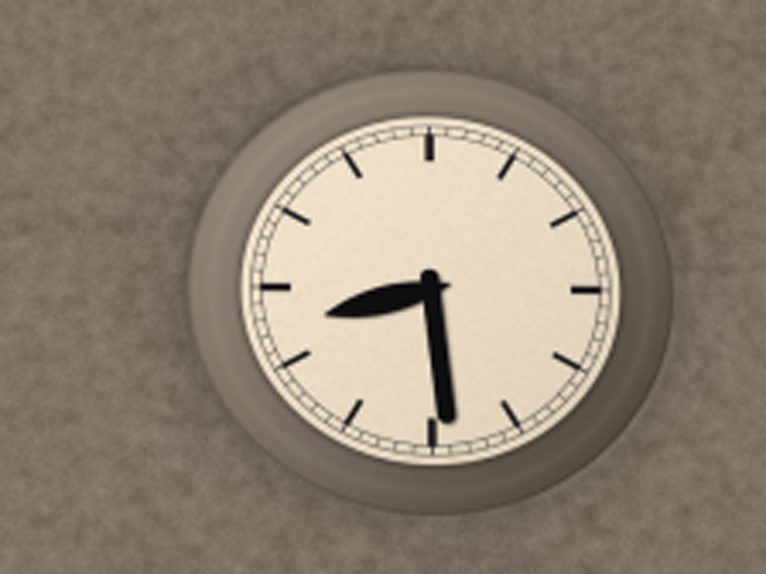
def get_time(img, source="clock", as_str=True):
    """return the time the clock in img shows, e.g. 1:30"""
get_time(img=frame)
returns 8:29
